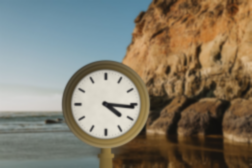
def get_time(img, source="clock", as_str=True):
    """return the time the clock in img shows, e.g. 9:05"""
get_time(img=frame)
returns 4:16
